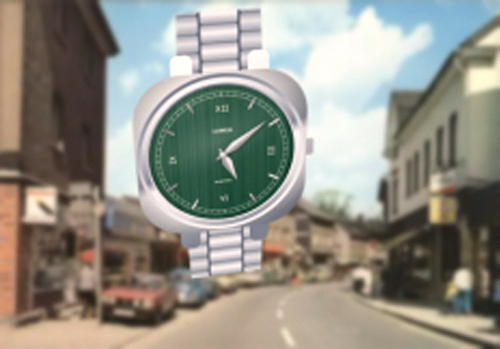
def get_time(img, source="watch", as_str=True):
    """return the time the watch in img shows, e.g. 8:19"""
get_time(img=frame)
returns 5:09
